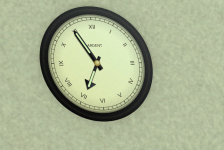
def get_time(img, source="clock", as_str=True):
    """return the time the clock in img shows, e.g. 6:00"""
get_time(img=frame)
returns 6:55
